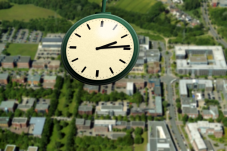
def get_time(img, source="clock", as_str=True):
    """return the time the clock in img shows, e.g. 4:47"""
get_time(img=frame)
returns 2:14
